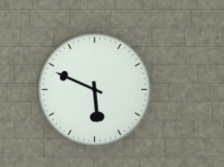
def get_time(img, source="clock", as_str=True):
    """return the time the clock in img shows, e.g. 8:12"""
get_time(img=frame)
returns 5:49
